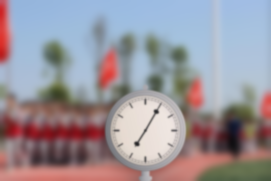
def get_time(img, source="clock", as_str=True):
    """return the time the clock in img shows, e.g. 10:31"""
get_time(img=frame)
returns 7:05
